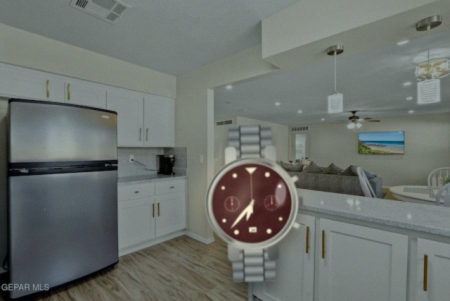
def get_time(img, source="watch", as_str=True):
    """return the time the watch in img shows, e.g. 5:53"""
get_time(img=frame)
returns 6:37
